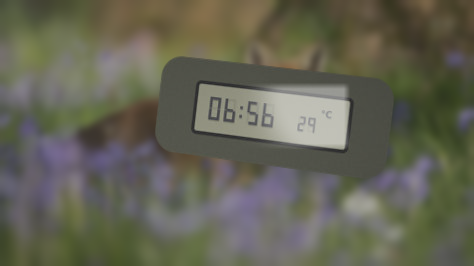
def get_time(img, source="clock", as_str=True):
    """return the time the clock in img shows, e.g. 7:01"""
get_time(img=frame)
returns 6:56
